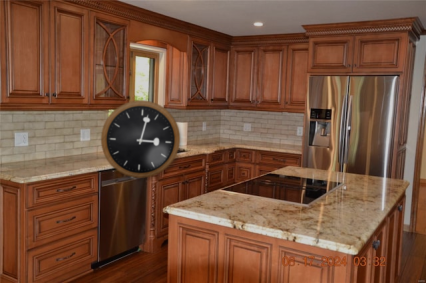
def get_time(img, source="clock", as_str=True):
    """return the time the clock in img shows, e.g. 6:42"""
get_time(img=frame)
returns 3:02
